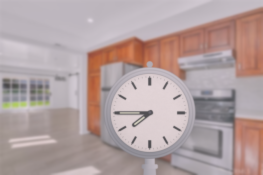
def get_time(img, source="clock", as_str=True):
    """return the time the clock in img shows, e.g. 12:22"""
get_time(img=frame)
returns 7:45
